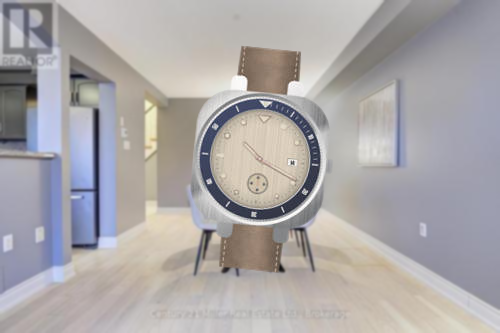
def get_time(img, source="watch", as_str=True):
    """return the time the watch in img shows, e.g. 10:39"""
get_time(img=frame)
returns 10:19
